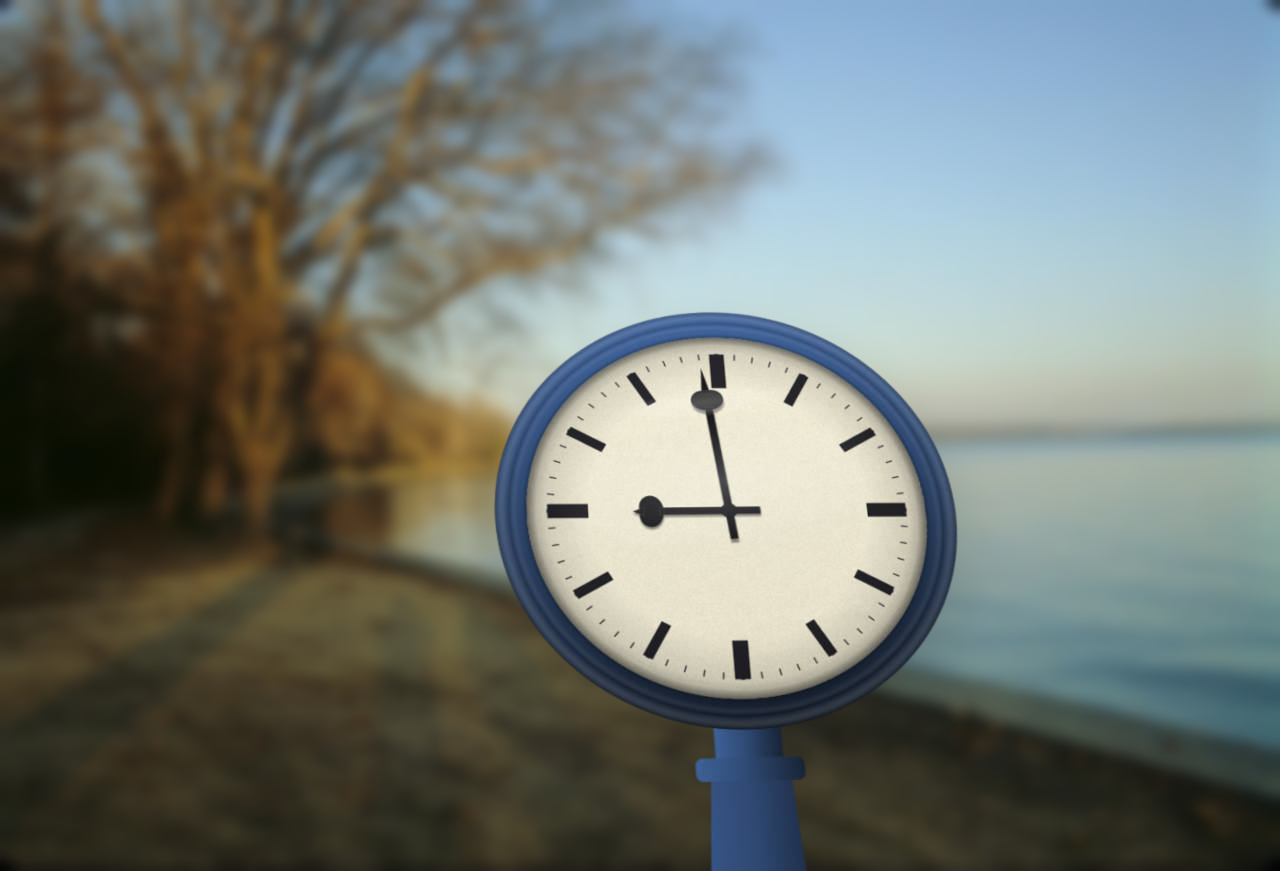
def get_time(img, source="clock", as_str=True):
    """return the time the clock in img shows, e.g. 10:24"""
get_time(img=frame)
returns 8:59
